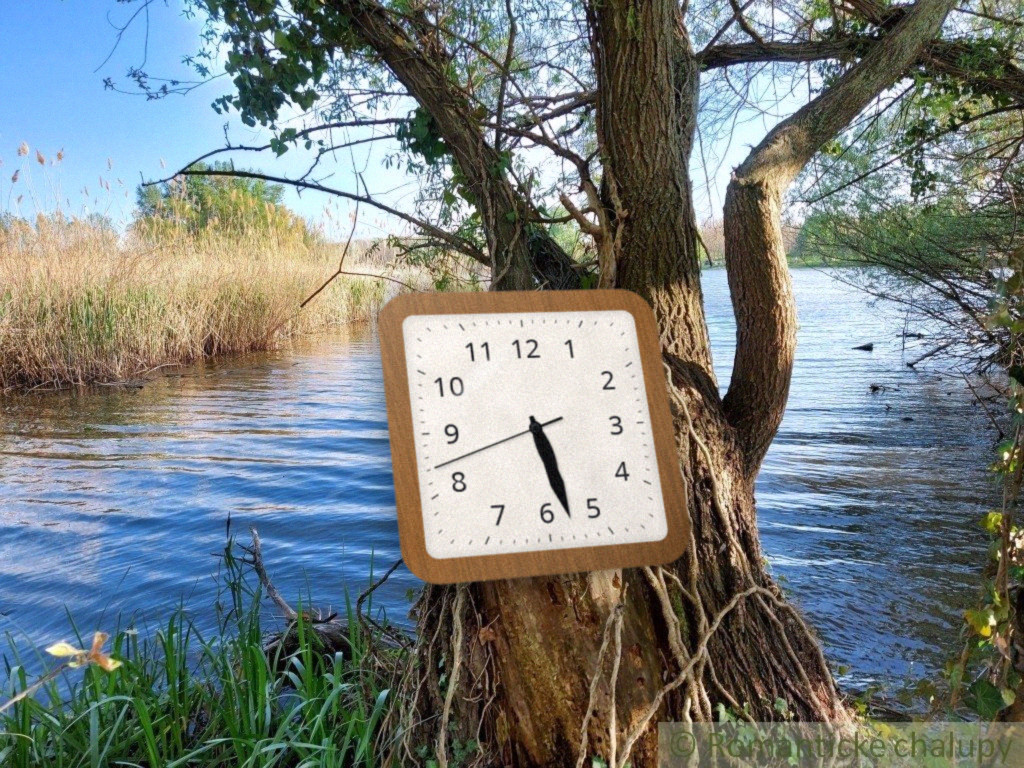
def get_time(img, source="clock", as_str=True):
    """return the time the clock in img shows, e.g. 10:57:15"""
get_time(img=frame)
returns 5:27:42
